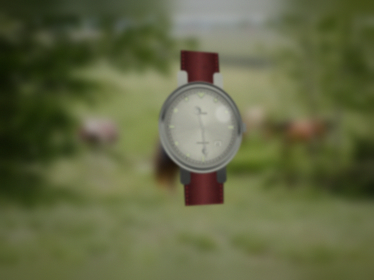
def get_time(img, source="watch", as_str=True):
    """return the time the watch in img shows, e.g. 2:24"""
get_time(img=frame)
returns 11:29
